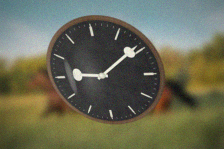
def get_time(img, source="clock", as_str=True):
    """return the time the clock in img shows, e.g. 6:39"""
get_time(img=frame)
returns 9:09
